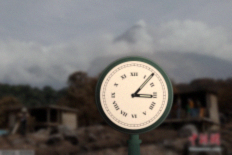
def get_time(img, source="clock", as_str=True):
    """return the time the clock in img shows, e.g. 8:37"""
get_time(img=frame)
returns 3:07
